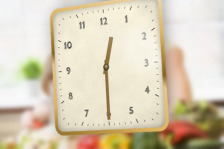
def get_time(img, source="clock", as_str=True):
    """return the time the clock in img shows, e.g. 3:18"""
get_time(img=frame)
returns 12:30
